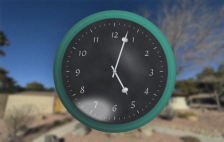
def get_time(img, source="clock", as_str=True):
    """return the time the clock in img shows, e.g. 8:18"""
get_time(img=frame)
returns 5:03
